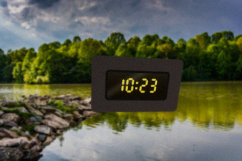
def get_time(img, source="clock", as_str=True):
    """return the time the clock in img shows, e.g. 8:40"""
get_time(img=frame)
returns 10:23
